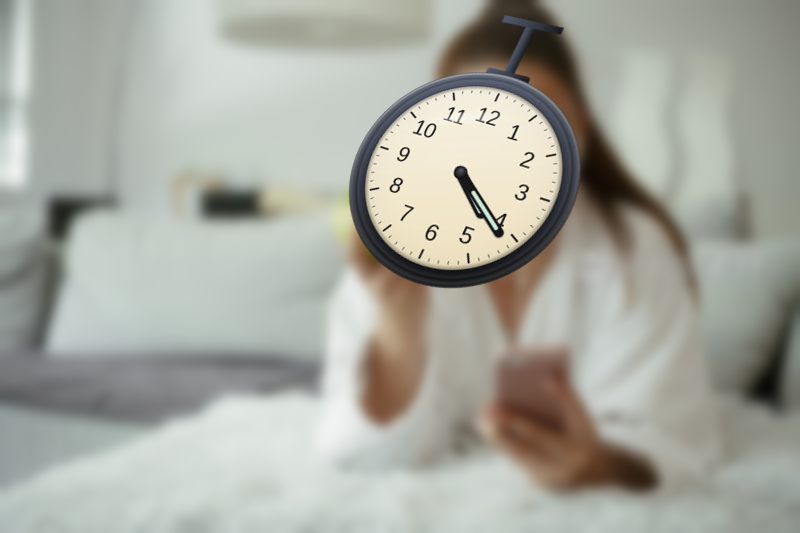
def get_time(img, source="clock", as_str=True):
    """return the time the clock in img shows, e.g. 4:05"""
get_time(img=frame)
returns 4:21
